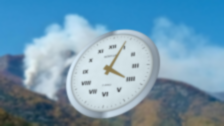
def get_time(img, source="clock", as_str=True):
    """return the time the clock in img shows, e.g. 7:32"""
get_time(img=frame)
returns 4:04
